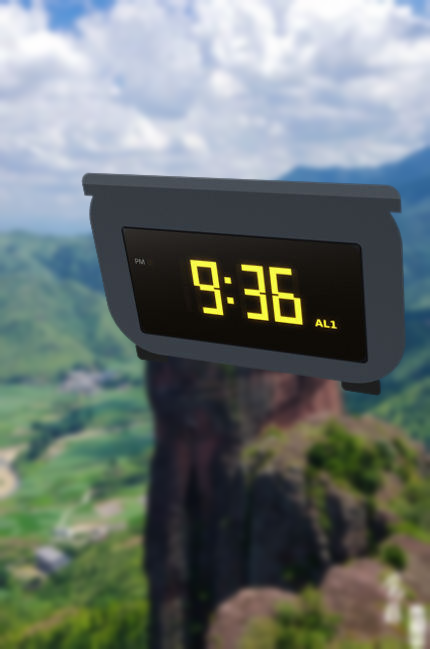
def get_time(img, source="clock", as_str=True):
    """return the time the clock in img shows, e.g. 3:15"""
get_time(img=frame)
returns 9:36
